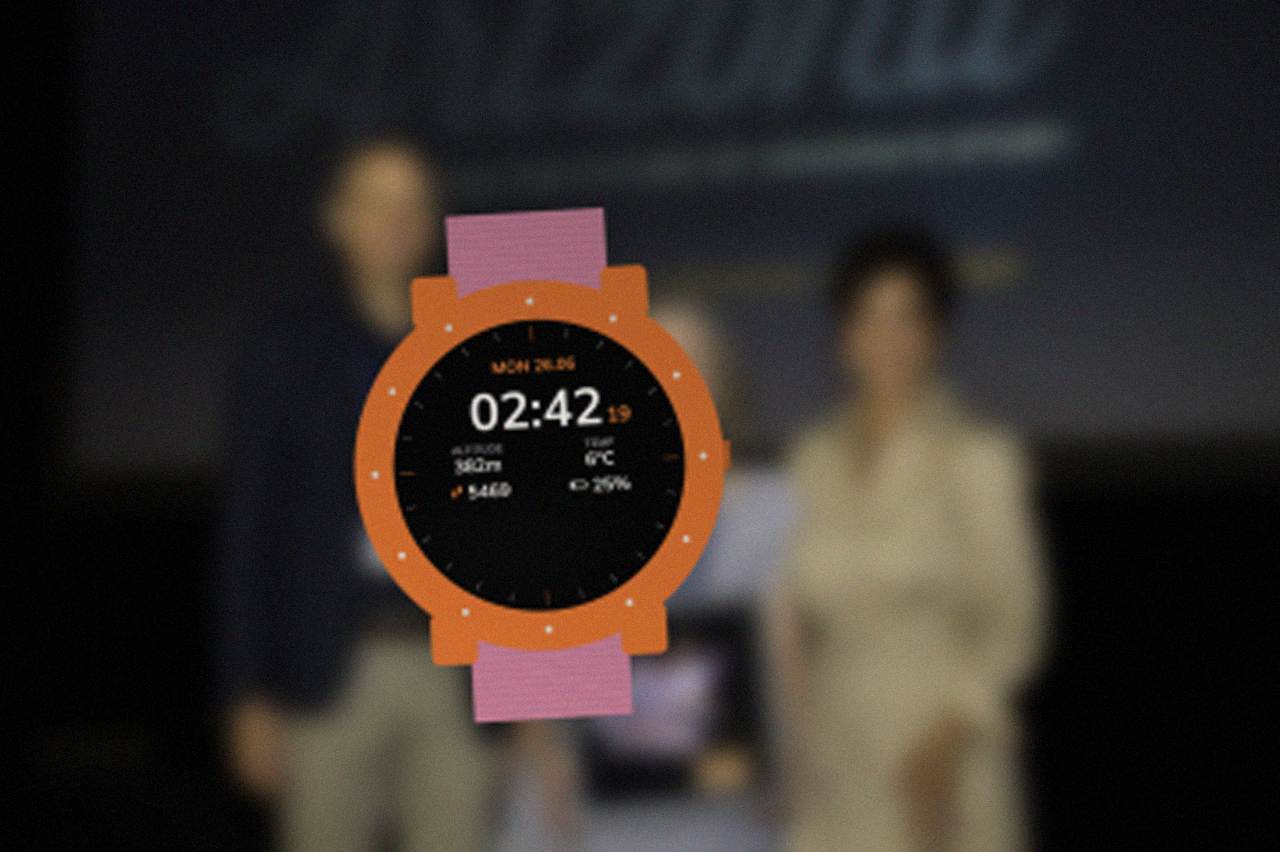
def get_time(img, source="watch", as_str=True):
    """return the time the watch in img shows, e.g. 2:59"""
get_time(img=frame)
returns 2:42
